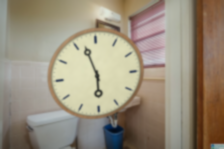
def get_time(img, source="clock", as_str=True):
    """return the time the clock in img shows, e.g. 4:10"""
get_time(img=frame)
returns 5:57
